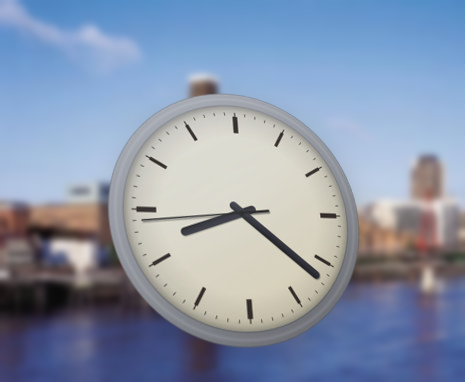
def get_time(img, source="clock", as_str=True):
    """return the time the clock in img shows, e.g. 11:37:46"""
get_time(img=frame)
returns 8:21:44
